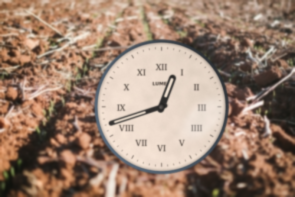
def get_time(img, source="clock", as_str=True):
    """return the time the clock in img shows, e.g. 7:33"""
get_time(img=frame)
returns 12:42
